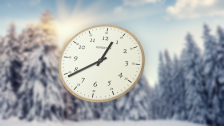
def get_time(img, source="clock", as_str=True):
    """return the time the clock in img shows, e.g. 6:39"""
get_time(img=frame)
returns 12:39
